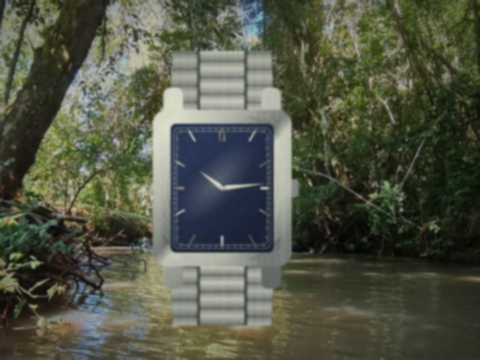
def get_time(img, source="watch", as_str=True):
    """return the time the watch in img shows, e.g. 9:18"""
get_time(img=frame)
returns 10:14
